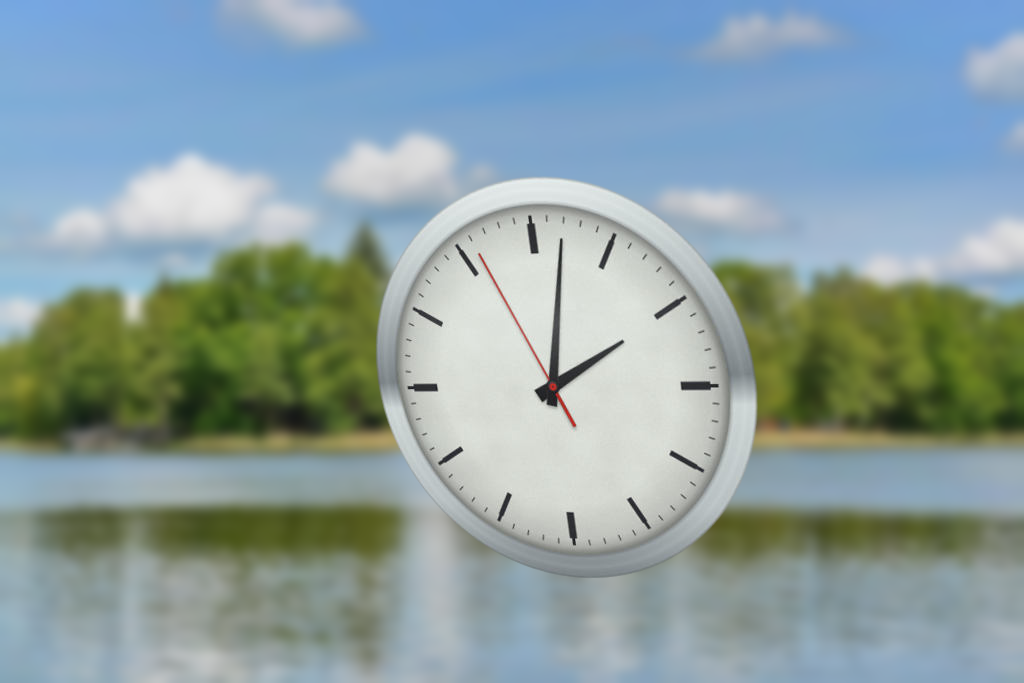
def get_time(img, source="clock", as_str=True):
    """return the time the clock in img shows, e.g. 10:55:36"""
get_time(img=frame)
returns 2:01:56
